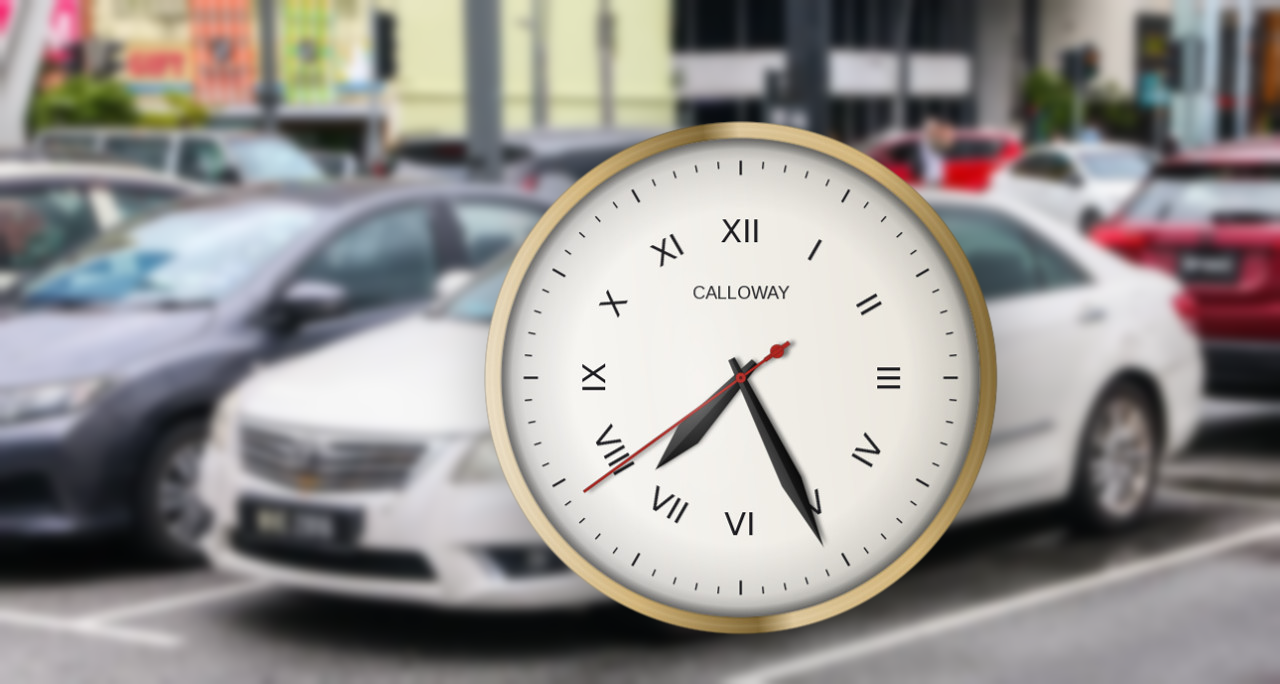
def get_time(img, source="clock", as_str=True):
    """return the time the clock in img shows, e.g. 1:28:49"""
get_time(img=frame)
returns 7:25:39
